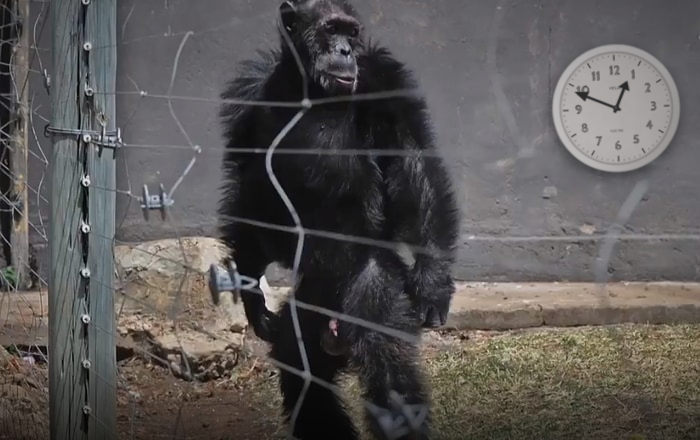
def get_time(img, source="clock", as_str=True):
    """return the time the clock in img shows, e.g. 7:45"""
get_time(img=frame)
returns 12:49
